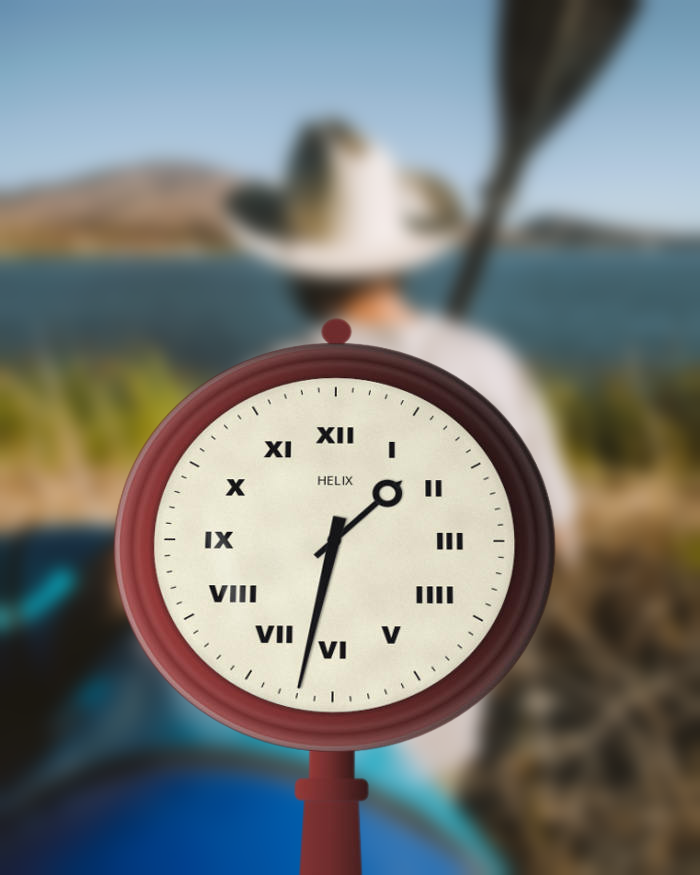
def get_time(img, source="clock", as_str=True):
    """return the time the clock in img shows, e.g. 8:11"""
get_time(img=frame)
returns 1:32
